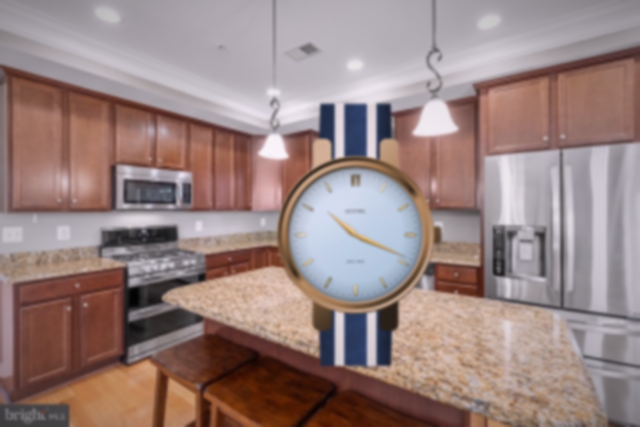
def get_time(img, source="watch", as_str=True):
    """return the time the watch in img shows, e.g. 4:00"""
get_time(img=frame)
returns 10:19
